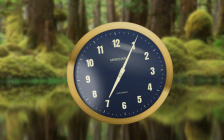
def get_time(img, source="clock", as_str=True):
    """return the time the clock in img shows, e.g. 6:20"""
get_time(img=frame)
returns 7:05
